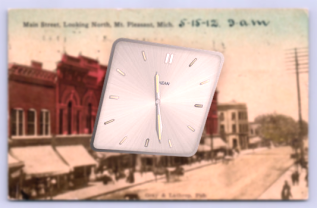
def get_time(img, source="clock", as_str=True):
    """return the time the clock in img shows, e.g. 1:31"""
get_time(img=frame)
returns 11:27
